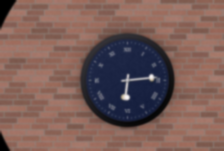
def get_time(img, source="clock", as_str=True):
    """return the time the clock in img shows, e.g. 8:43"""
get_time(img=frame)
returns 6:14
